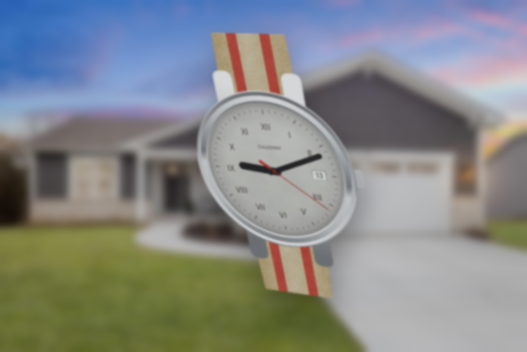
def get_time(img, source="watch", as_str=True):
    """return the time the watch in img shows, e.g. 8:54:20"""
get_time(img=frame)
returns 9:11:21
